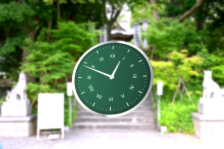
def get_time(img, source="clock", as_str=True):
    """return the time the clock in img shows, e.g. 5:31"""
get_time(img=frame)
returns 12:49
